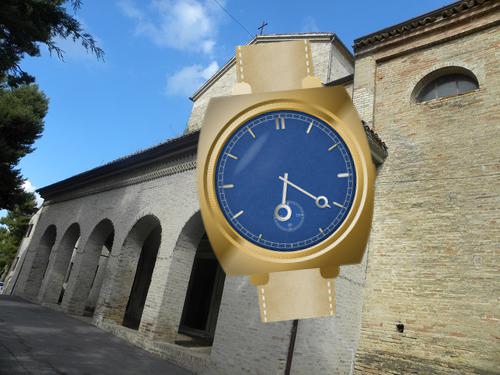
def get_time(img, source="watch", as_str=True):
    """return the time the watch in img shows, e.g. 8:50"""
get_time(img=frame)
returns 6:21
